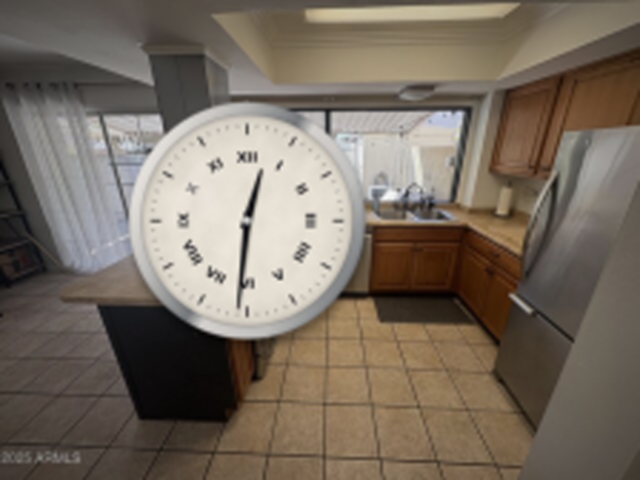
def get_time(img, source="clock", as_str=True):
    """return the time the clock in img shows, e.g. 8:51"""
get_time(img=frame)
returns 12:31
